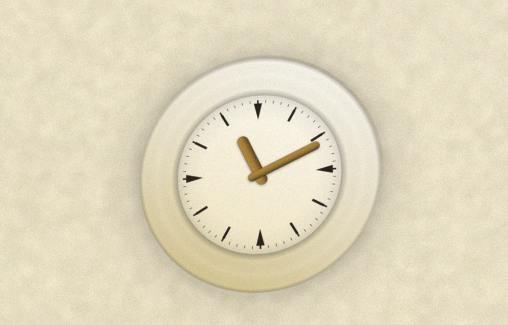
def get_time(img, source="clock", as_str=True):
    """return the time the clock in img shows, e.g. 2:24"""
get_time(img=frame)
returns 11:11
